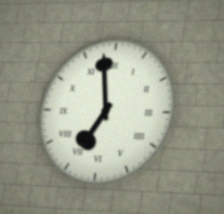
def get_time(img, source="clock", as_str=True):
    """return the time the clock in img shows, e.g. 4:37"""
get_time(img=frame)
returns 6:58
